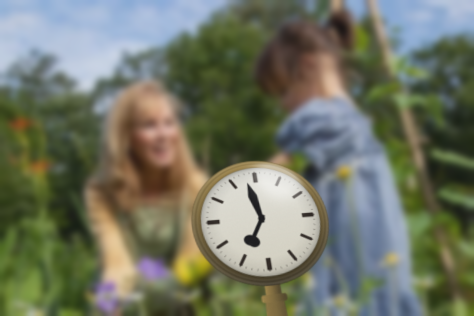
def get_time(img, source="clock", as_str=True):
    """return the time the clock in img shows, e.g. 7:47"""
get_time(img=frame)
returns 6:58
